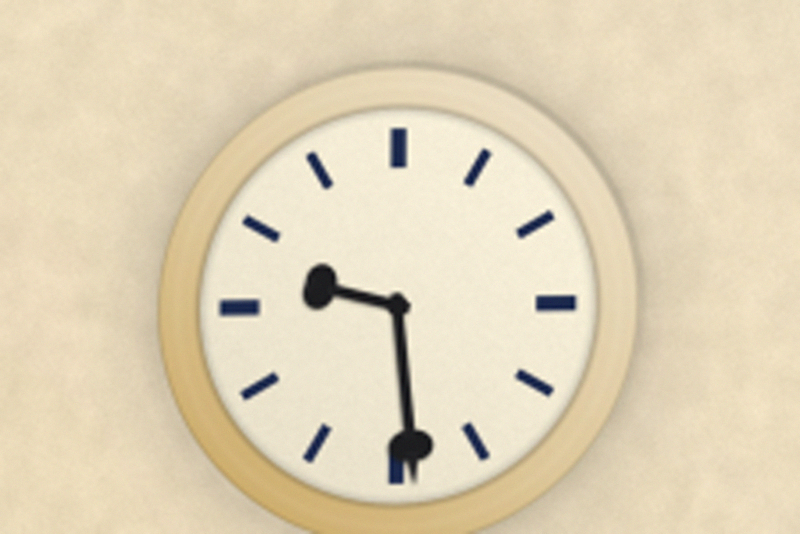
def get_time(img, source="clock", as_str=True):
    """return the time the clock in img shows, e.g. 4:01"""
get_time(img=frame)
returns 9:29
